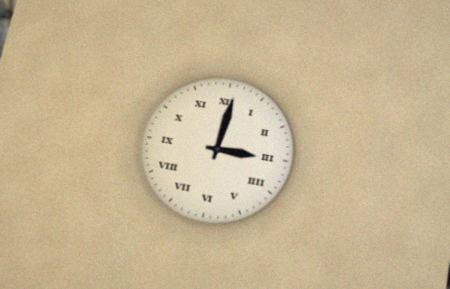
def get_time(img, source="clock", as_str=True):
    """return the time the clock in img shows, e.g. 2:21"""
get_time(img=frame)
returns 3:01
